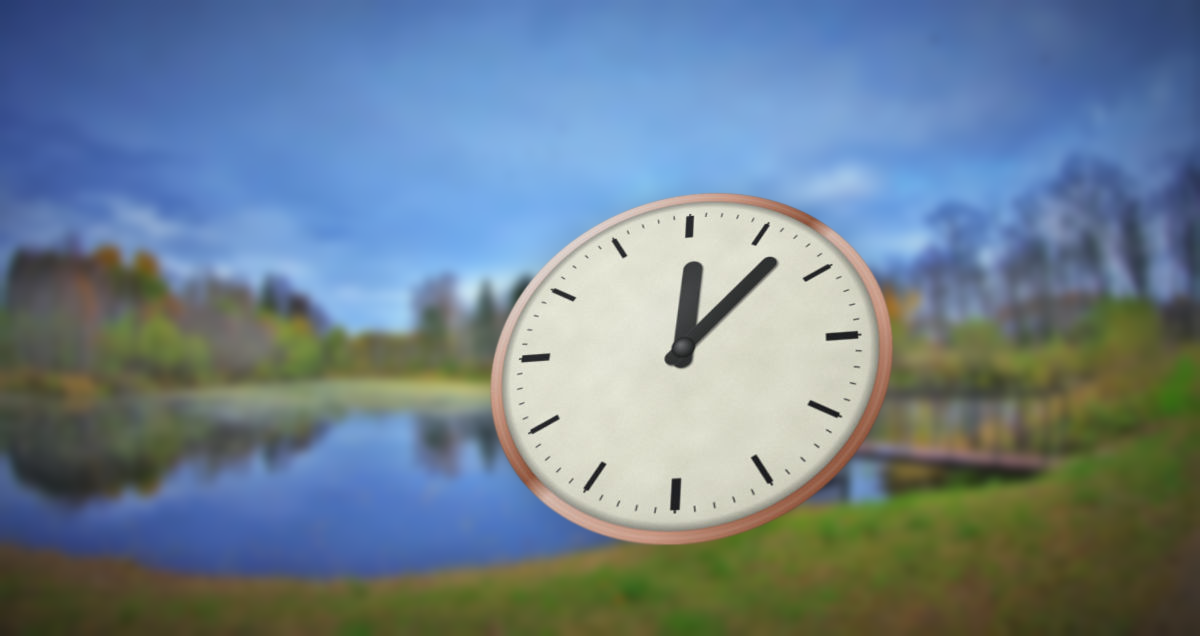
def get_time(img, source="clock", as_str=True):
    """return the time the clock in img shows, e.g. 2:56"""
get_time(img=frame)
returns 12:07
